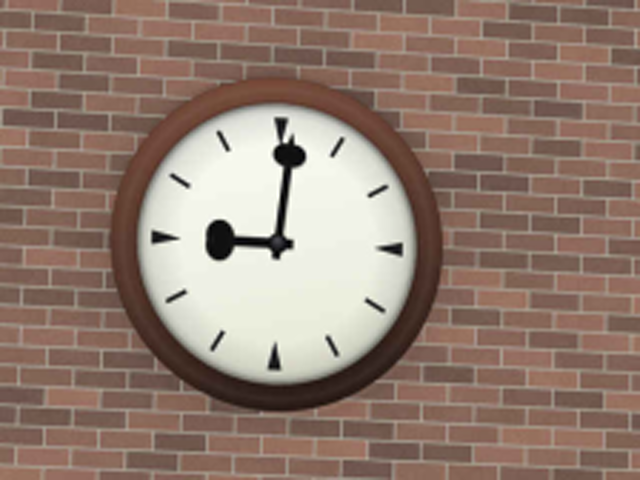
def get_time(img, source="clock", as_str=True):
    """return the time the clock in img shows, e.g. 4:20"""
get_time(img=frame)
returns 9:01
